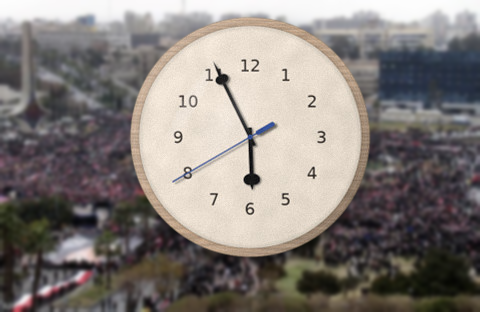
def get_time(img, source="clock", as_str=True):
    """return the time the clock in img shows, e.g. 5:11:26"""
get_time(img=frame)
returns 5:55:40
